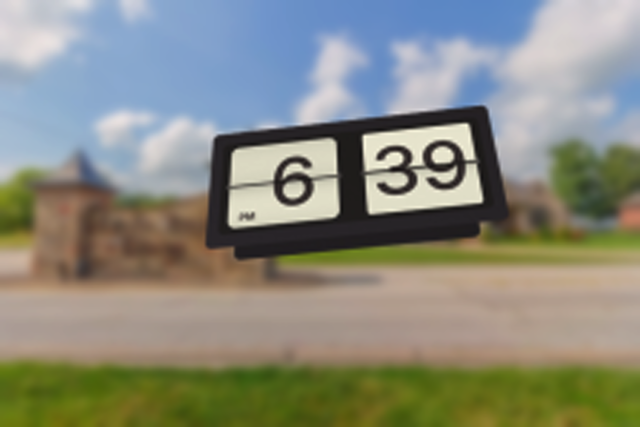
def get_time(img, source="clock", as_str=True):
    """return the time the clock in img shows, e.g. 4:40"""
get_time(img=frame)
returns 6:39
